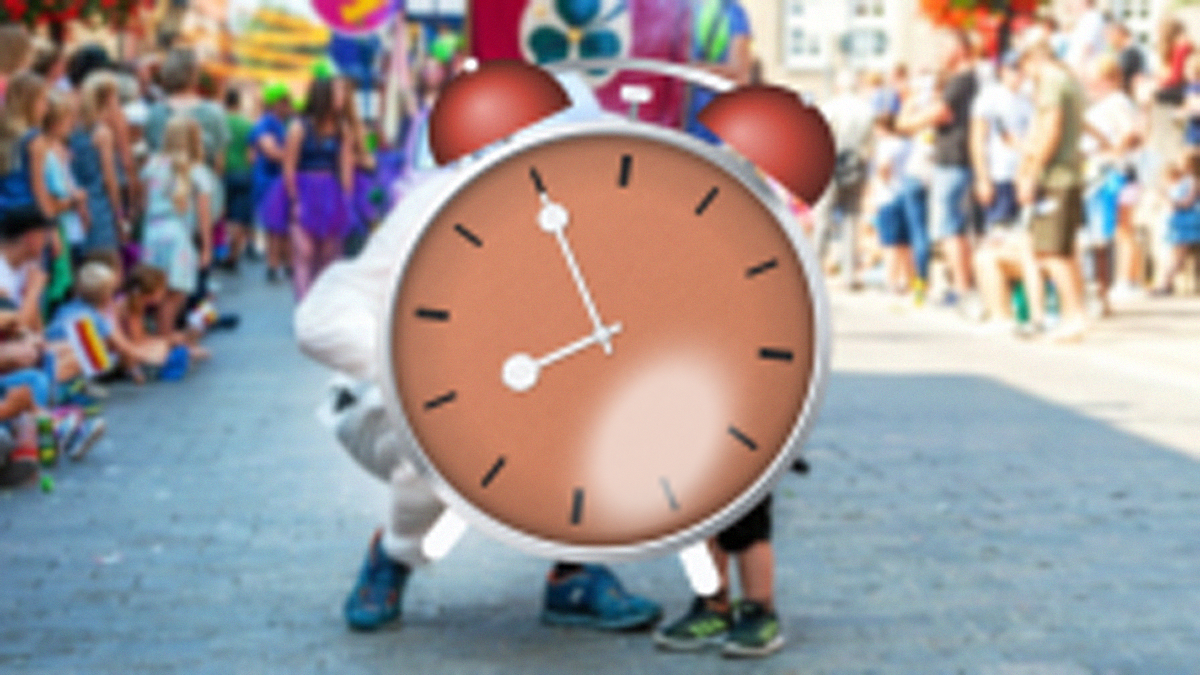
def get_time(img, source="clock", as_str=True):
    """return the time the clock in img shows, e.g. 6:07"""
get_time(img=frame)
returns 7:55
